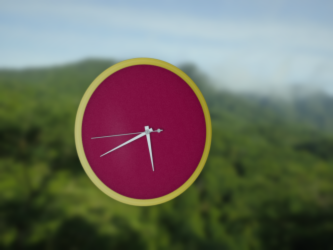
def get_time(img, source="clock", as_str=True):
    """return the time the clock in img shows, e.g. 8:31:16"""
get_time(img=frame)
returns 5:40:44
